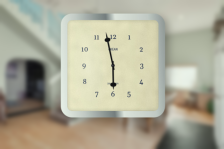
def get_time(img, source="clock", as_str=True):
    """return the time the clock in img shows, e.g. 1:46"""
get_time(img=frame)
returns 5:58
